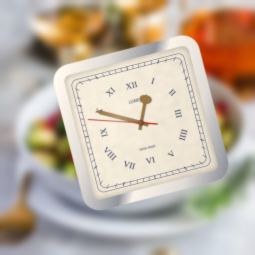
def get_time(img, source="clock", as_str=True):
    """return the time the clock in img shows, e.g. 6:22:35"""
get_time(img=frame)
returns 12:49:48
